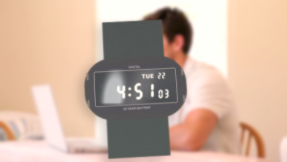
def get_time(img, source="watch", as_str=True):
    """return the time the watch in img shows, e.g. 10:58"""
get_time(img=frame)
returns 4:51
